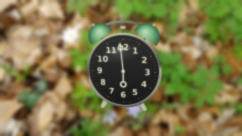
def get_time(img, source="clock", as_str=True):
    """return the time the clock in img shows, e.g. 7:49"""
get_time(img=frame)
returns 5:59
